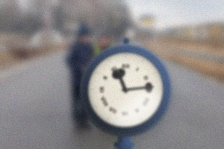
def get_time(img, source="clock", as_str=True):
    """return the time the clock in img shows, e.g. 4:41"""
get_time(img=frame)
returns 11:14
